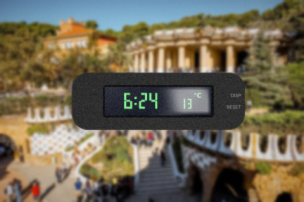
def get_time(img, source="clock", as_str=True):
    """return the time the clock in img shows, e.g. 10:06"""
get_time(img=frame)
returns 6:24
